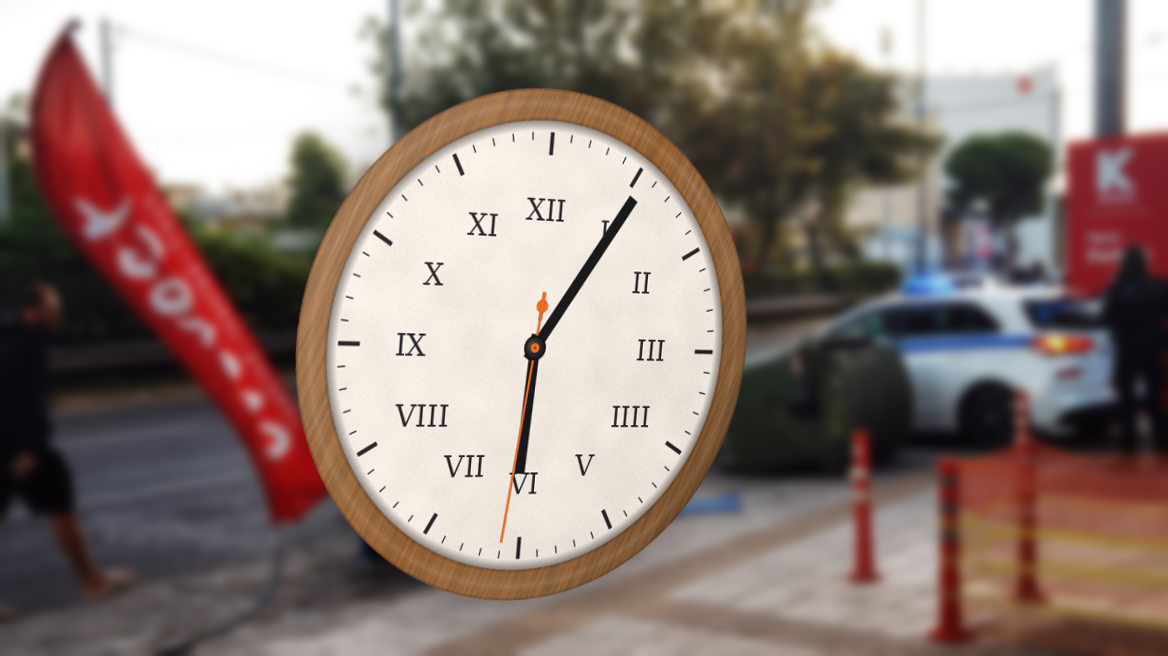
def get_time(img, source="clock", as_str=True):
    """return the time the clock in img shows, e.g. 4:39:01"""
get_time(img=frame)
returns 6:05:31
